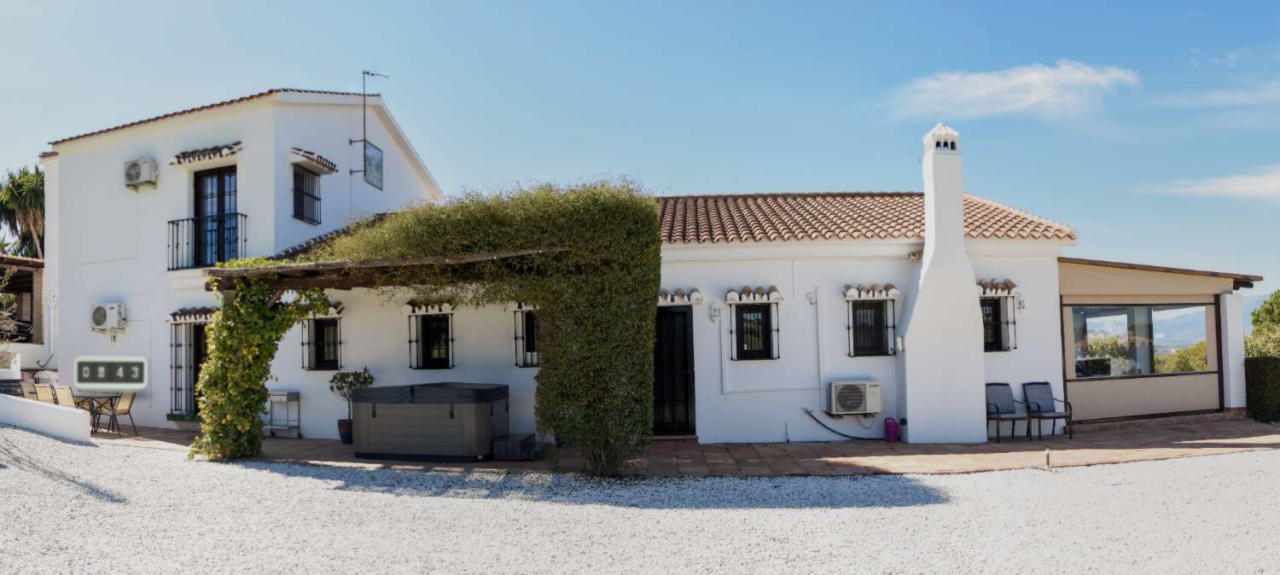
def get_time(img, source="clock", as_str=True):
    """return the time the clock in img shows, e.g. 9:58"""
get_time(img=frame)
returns 8:43
